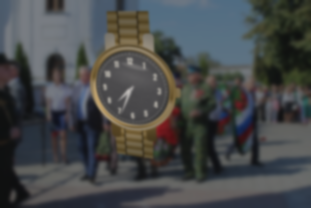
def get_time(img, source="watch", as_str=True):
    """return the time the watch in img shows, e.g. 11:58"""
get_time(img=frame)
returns 7:34
